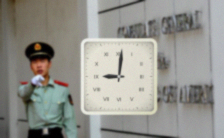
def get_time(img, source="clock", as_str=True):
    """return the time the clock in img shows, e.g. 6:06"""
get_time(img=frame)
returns 9:01
